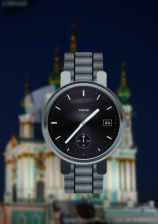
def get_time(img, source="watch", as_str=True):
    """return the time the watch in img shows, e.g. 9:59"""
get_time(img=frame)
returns 1:37
